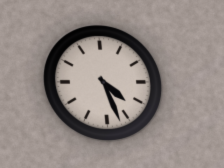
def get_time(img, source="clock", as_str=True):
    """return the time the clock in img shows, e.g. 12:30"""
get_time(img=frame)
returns 4:27
